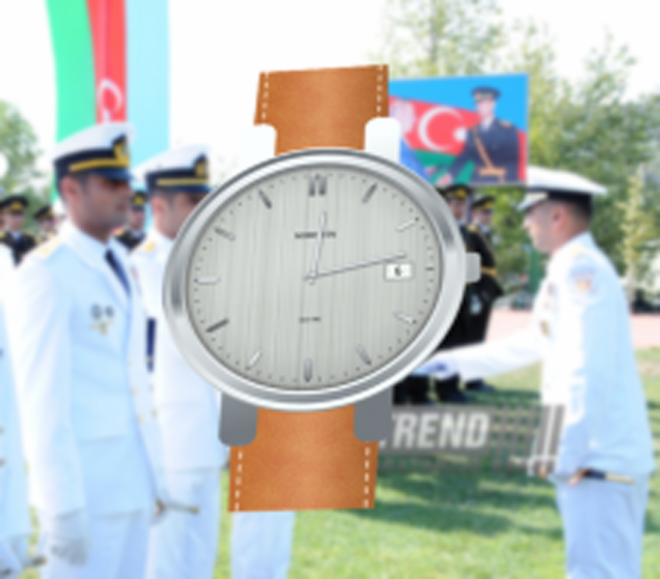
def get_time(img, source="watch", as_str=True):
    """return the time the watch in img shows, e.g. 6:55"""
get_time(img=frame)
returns 12:13
